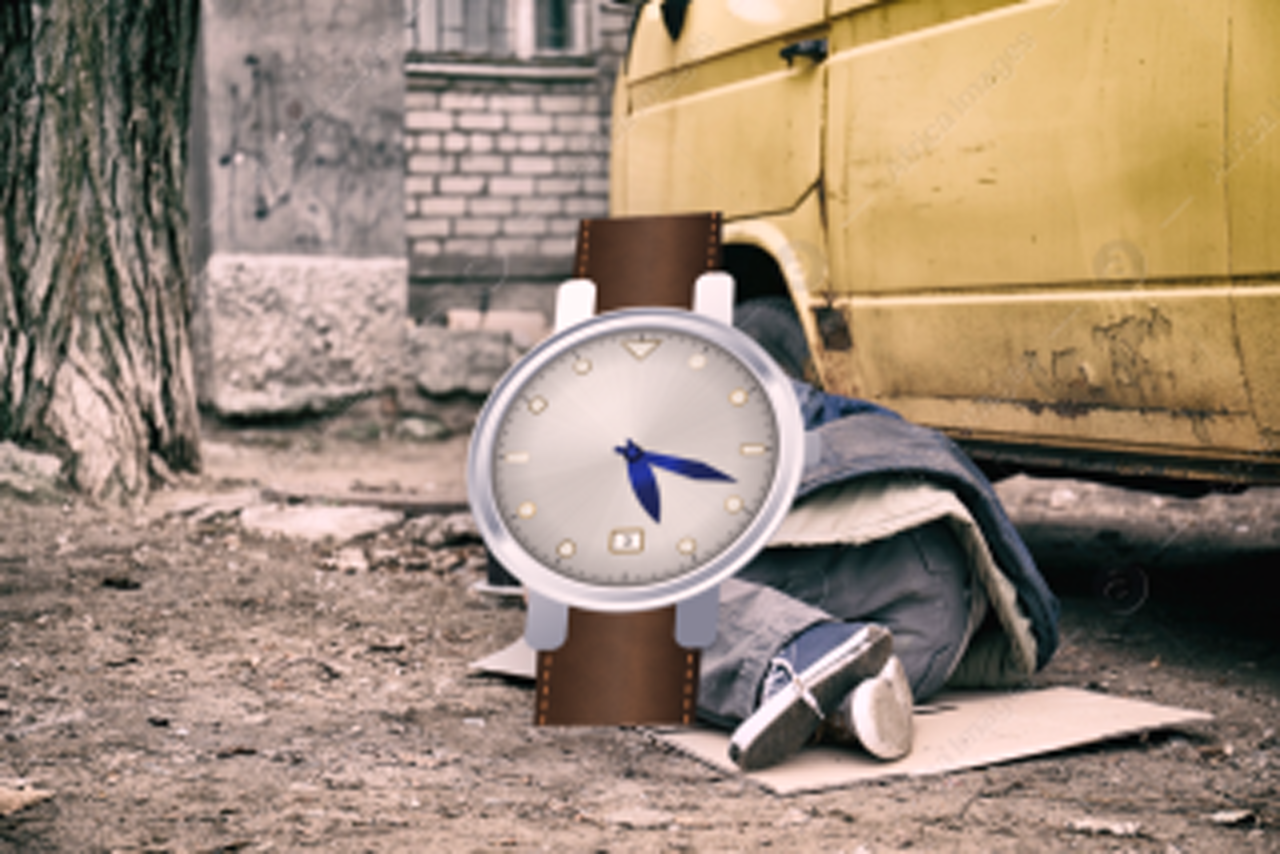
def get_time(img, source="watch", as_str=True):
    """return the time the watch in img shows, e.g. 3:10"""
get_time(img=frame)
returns 5:18
